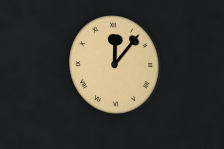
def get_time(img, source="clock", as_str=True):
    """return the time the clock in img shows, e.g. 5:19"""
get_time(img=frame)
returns 12:07
